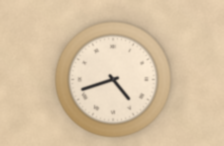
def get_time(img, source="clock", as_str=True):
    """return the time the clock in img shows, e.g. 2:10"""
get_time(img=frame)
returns 4:42
